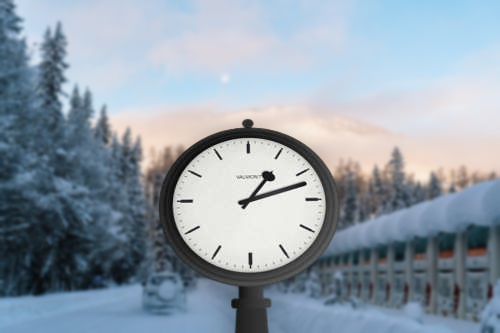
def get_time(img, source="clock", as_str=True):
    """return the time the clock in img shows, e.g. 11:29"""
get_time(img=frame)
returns 1:12
